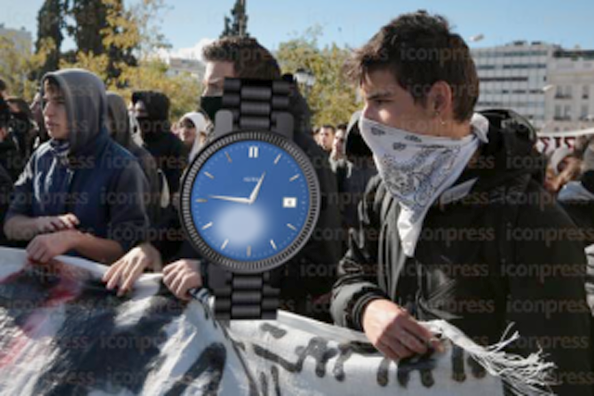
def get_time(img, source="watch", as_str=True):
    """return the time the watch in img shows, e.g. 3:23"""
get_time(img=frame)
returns 12:46
